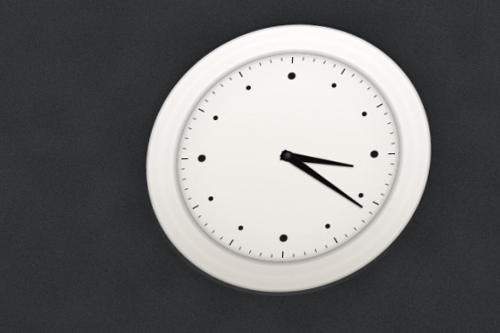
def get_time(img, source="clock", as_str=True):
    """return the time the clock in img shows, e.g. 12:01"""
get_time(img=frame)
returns 3:21
